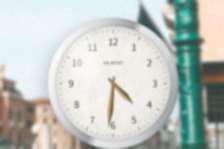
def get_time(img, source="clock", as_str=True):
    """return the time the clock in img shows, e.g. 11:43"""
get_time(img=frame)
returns 4:31
